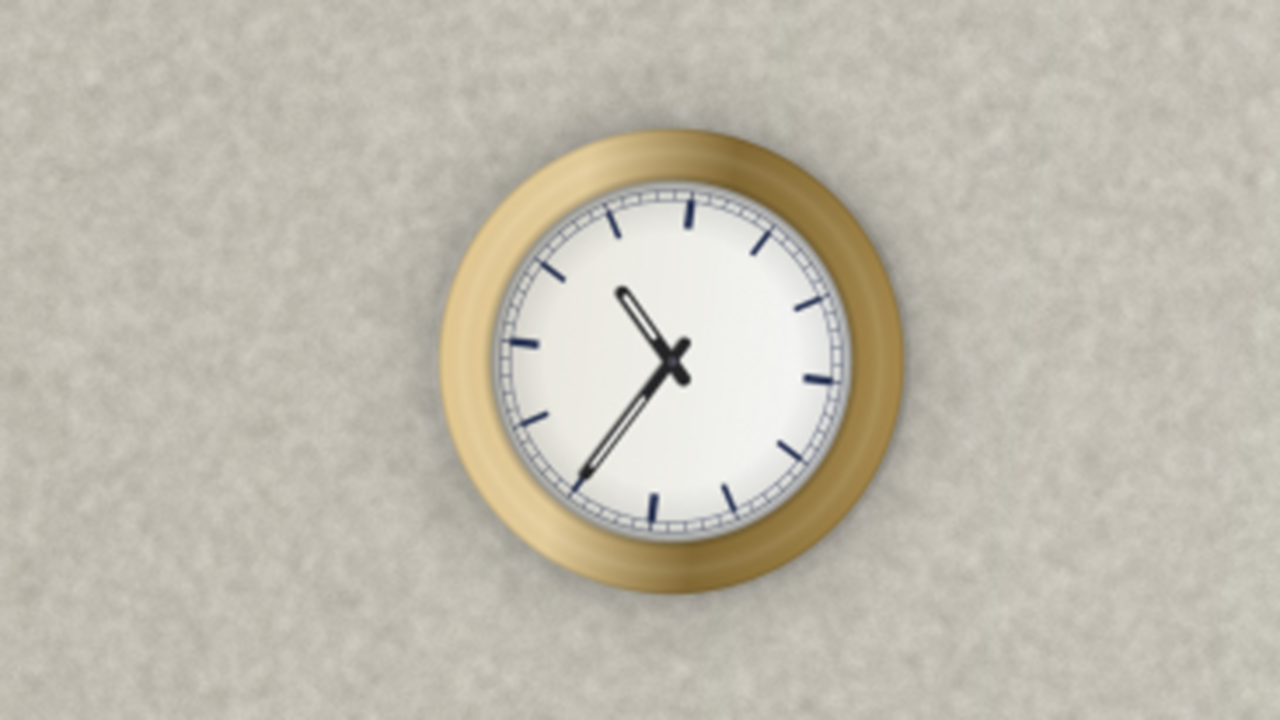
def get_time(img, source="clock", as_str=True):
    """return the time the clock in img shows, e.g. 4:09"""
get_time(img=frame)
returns 10:35
